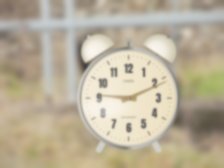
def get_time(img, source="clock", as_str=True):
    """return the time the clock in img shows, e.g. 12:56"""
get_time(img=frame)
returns 9:11
